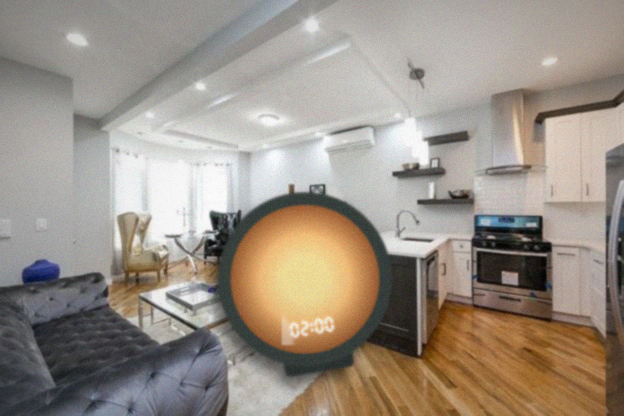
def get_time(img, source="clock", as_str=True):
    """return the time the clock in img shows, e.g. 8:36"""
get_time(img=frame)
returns 2:00
